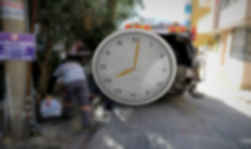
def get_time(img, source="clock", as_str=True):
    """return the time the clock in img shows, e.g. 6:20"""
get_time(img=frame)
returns 8:01
